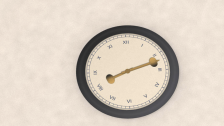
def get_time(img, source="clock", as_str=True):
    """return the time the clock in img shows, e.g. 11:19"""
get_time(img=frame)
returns 8:12
